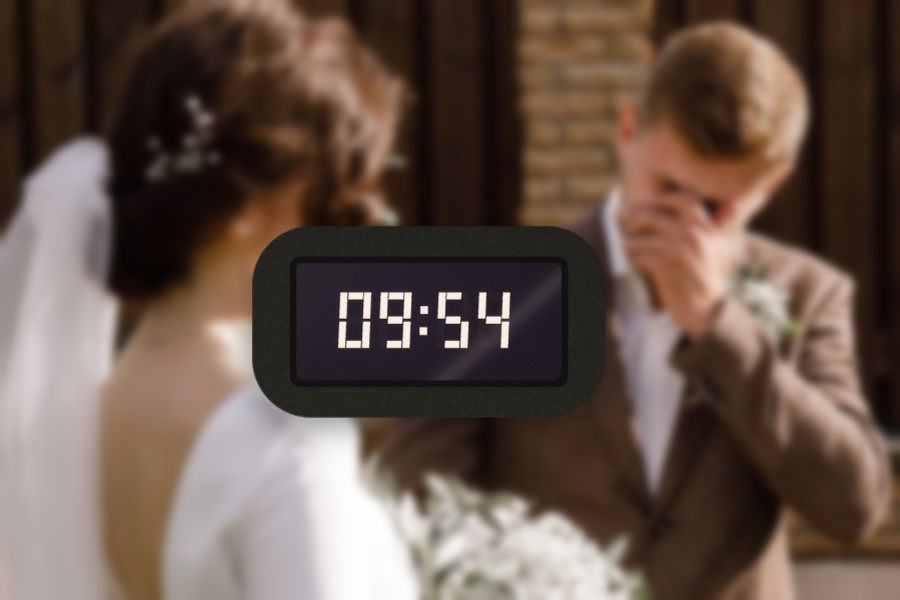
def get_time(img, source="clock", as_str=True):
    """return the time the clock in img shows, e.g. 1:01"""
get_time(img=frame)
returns 9:54
